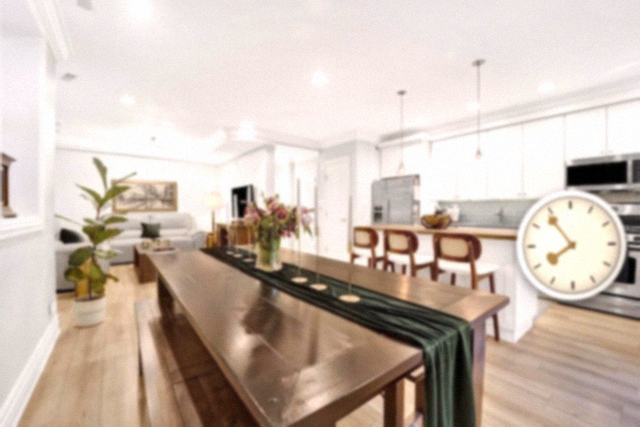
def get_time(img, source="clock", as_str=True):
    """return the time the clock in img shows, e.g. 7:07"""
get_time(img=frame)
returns 7:54
